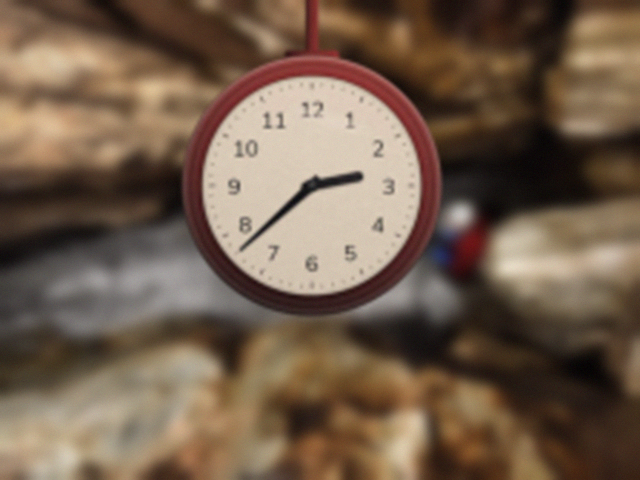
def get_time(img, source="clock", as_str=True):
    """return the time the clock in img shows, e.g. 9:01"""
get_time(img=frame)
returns 2:38
